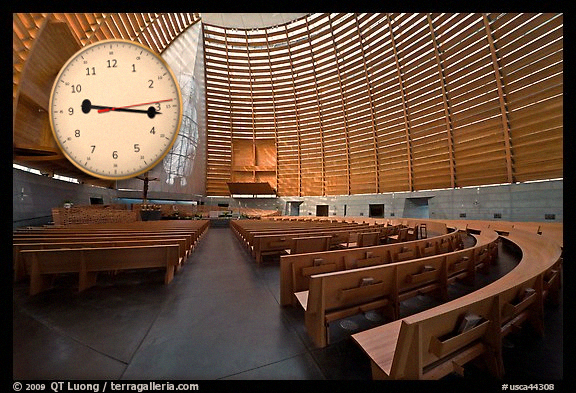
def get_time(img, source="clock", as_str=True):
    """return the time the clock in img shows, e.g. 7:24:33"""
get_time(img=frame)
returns 9:16:14
